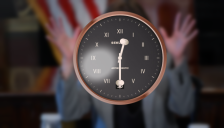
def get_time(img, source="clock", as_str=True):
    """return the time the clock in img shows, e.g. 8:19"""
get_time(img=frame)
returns 12:30
